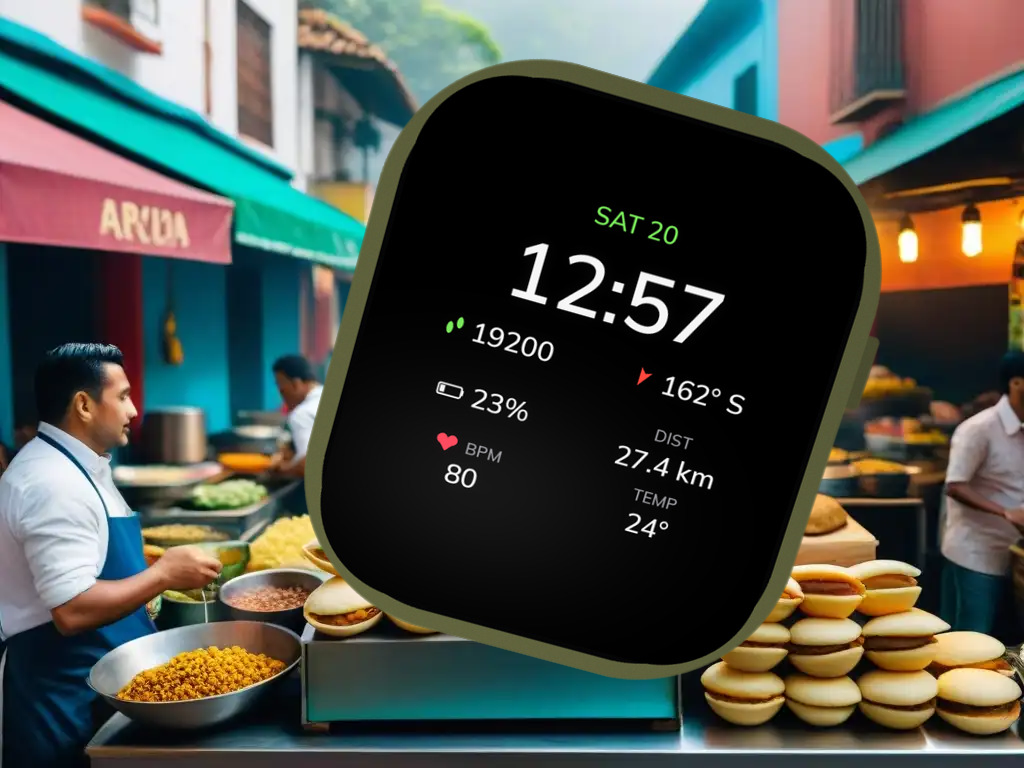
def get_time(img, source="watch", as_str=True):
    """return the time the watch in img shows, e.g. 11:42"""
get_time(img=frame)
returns 12:57
